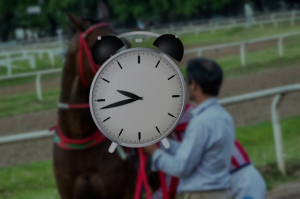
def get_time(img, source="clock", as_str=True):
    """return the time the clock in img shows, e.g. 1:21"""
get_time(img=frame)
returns 9:43
